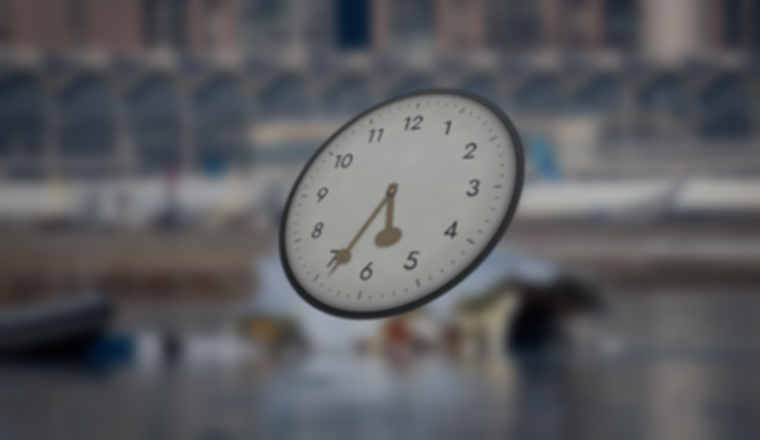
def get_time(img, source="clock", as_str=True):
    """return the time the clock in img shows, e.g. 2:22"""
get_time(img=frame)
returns 5:34
